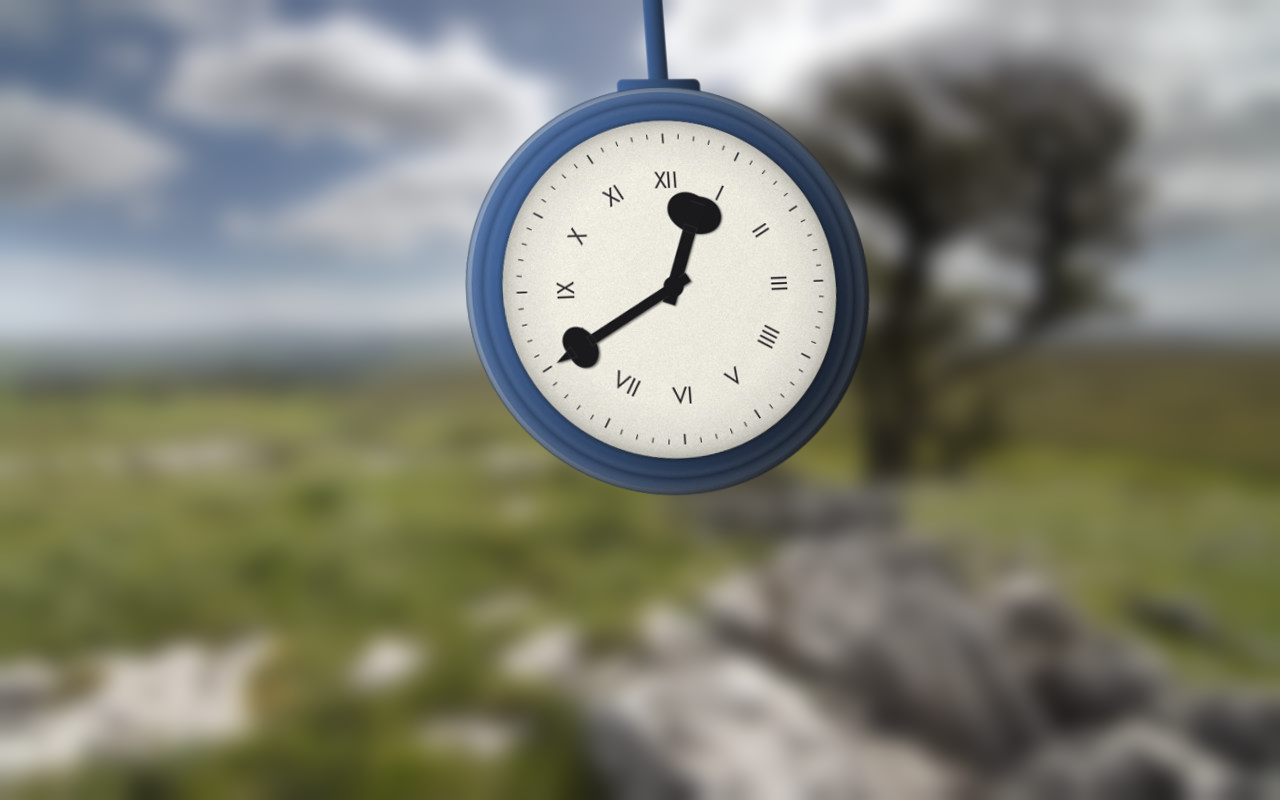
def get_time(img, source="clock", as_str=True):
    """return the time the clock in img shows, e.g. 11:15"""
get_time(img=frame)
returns 12:40
